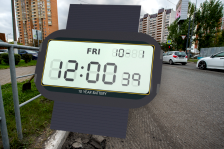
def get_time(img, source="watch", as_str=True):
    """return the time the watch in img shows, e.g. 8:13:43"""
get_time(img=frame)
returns 12:00:39
